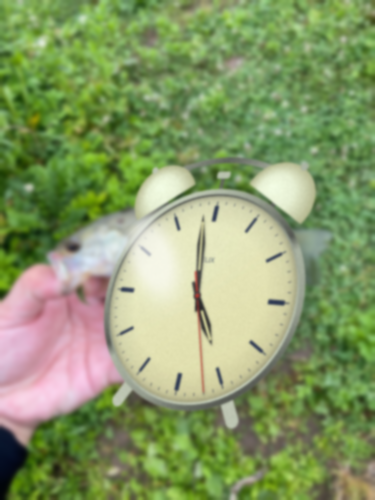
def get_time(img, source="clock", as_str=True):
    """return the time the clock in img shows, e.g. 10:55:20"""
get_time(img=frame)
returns 4:58:27
